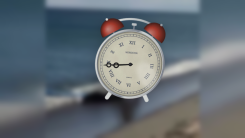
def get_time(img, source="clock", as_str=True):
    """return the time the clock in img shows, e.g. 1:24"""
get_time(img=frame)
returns 8:44
